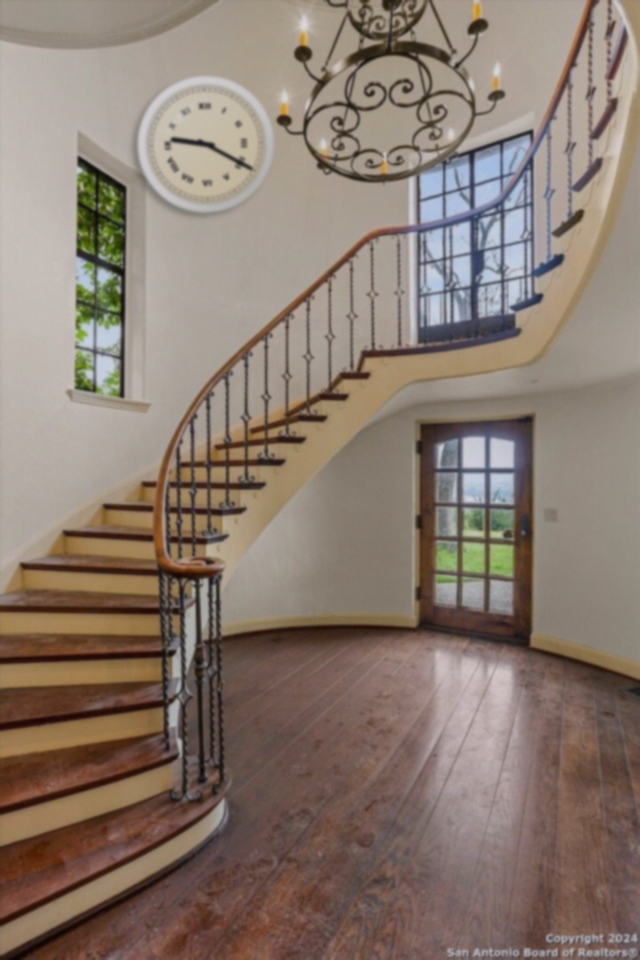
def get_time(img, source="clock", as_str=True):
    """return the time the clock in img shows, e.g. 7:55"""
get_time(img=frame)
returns 9:20
